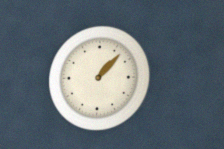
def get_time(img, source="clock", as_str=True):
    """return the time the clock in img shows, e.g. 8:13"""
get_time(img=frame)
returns 1:07
